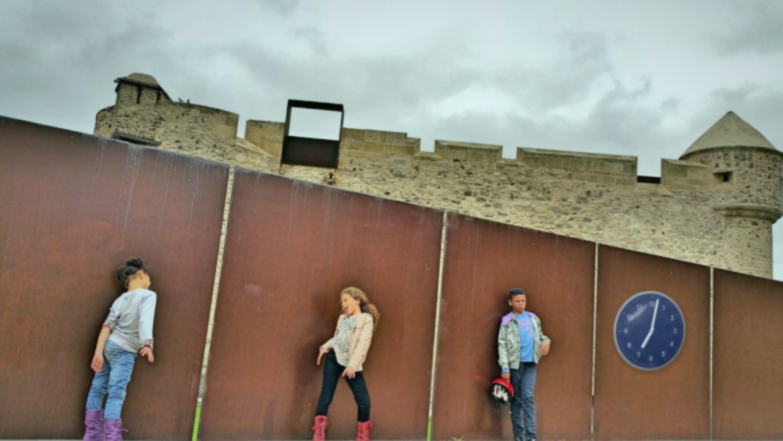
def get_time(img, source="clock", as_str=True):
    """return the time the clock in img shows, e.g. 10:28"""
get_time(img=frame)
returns 7:02
